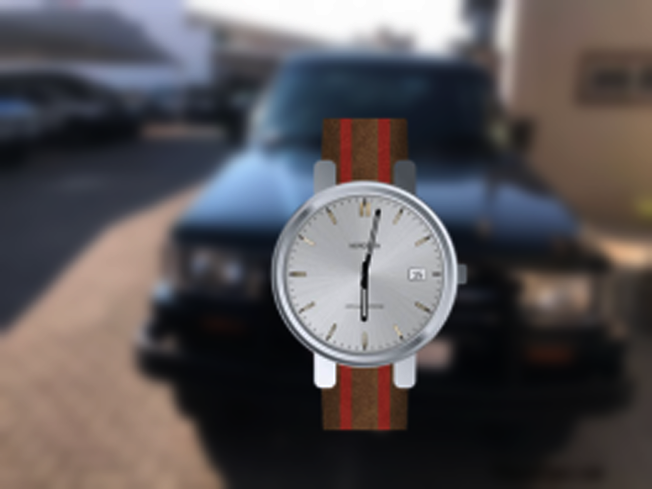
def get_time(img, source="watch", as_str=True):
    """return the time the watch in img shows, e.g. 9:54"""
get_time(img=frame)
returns 6:02
